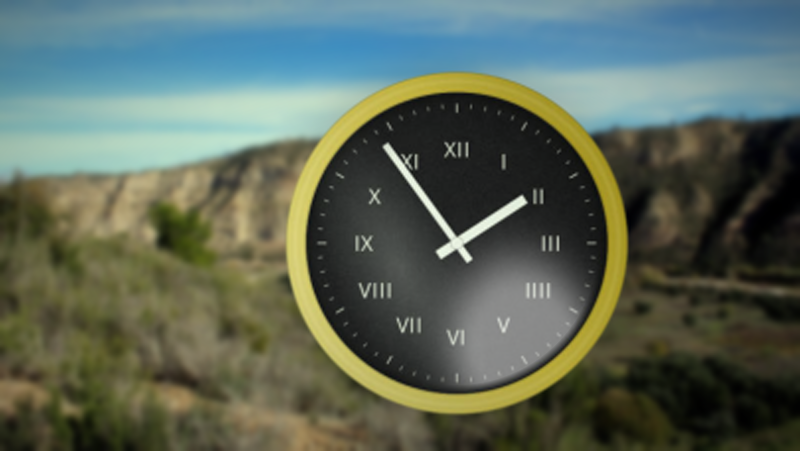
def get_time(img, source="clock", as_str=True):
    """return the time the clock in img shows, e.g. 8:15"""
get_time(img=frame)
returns 1:54
